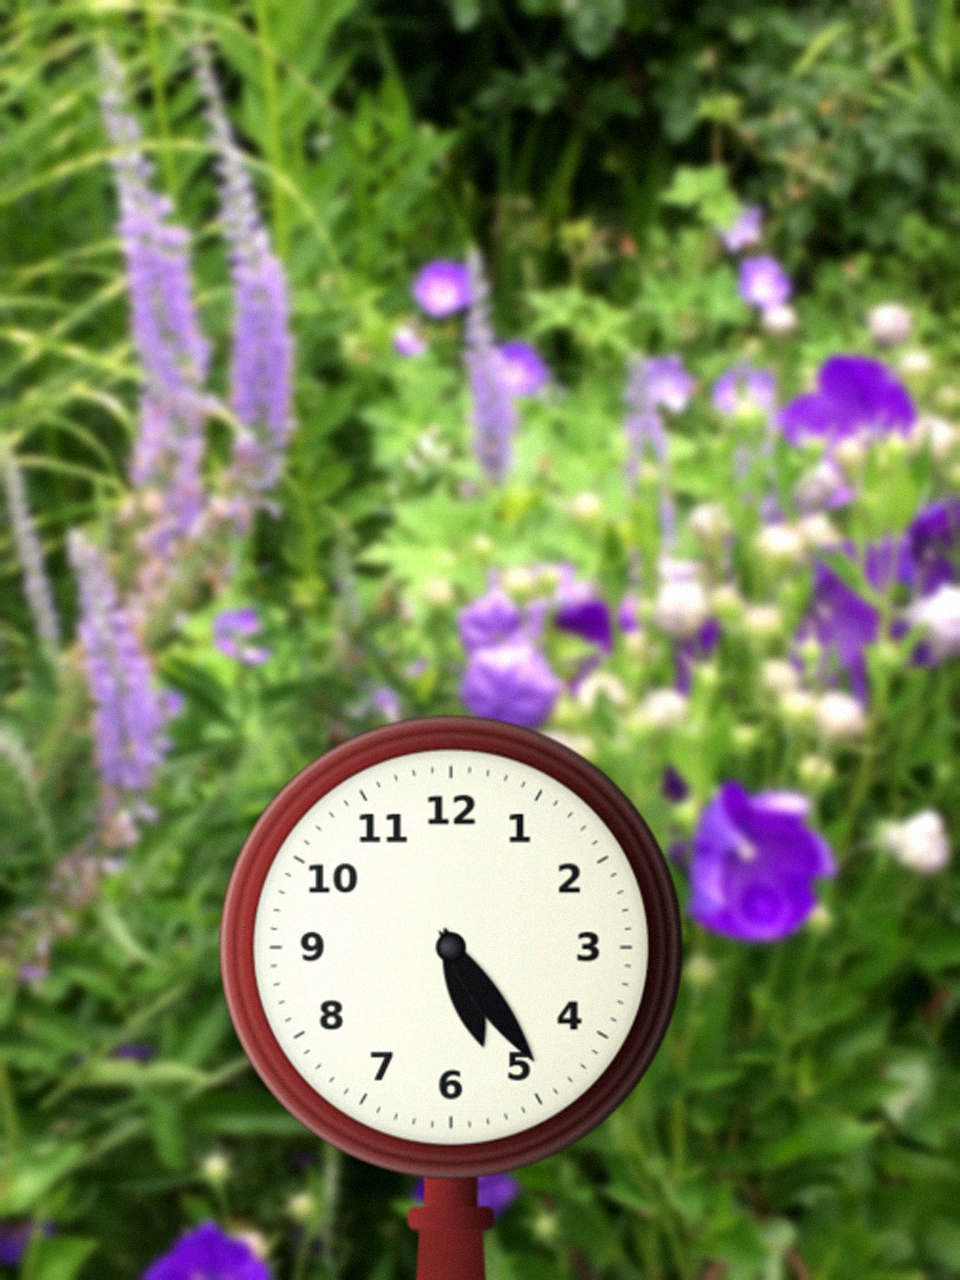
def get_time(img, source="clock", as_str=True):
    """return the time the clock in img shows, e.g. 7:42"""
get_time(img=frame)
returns 5:24
